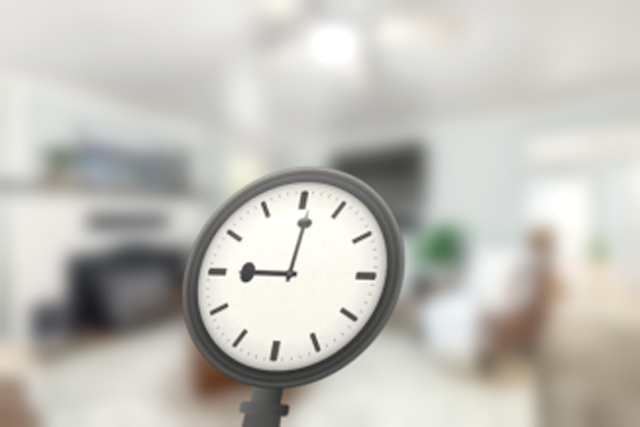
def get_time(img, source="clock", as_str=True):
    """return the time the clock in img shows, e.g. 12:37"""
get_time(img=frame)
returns 9:01
